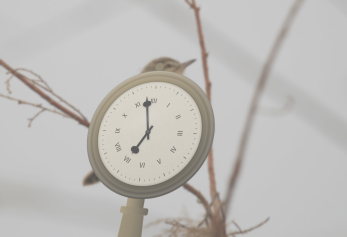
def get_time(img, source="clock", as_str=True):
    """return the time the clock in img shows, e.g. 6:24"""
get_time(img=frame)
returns 6:58
